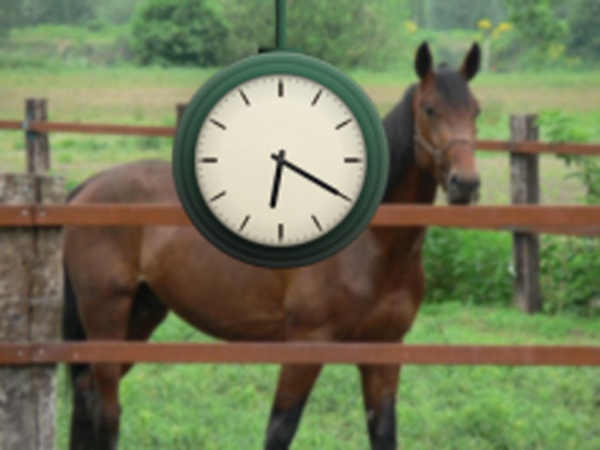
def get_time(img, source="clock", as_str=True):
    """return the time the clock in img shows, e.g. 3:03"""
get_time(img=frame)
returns 6:20
